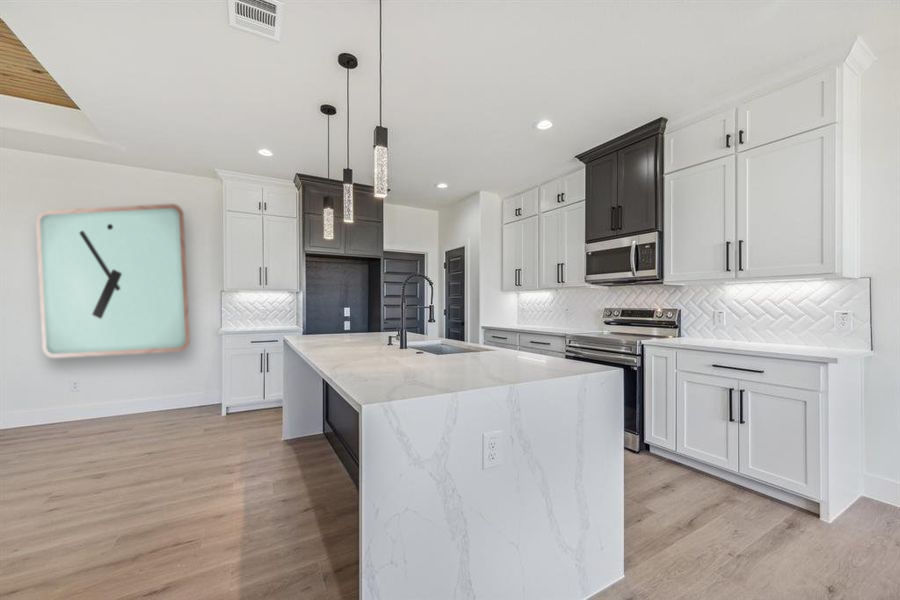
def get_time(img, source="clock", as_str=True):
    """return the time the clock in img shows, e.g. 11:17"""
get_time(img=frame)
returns 6:55
